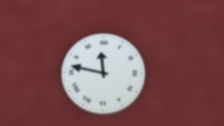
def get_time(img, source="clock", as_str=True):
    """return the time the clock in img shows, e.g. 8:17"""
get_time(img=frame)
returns 11:47
